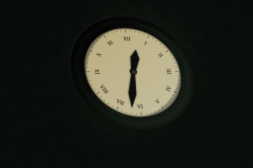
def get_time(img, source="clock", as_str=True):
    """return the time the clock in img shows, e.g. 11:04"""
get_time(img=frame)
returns 12:32
